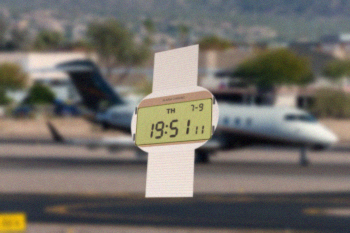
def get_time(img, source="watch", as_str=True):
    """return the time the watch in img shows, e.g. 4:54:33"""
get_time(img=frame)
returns 19:51:11
